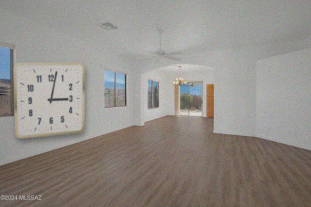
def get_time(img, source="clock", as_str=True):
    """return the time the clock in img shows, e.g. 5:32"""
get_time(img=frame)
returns 3:02
